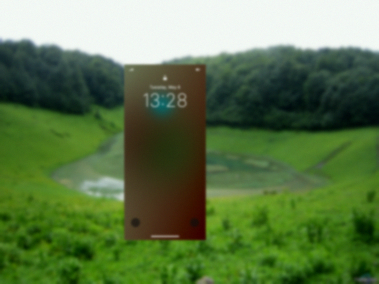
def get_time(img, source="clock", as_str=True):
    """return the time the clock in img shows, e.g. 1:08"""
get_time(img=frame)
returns 13:28
